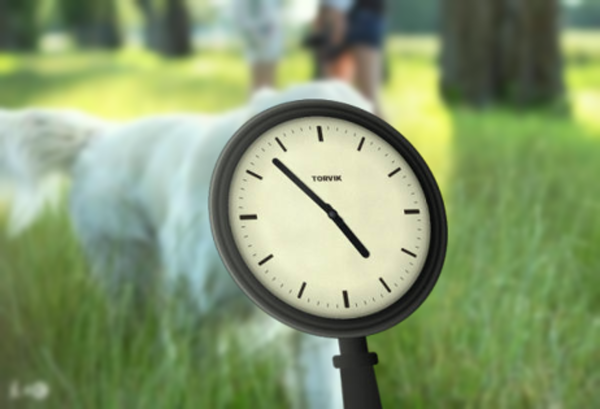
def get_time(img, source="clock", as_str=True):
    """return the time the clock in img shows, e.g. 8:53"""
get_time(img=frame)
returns 4:53
